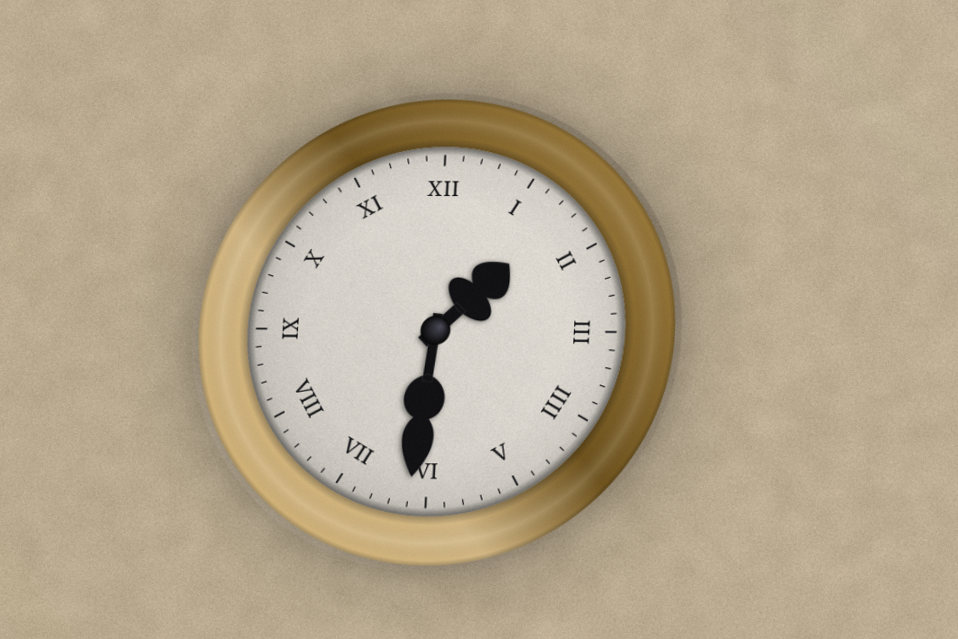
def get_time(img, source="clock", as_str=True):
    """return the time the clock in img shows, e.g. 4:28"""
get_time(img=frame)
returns 1:31
